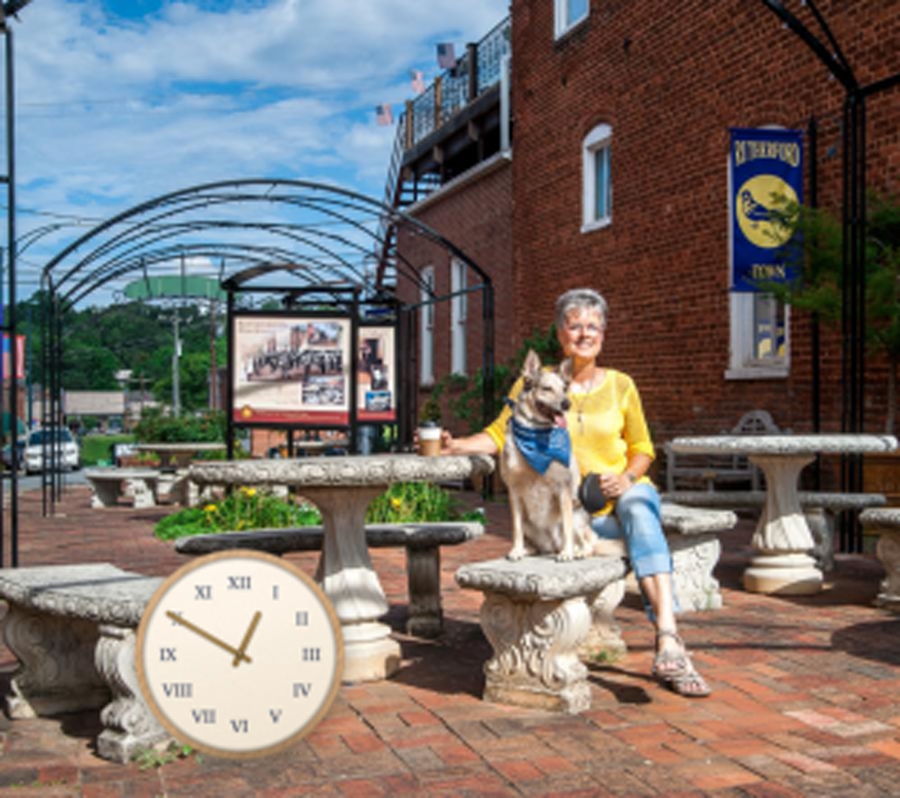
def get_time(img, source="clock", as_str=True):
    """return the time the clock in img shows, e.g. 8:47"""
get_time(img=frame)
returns 12:50
